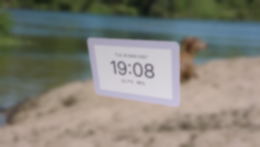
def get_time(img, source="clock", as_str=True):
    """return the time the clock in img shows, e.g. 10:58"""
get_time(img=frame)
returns 19:08
